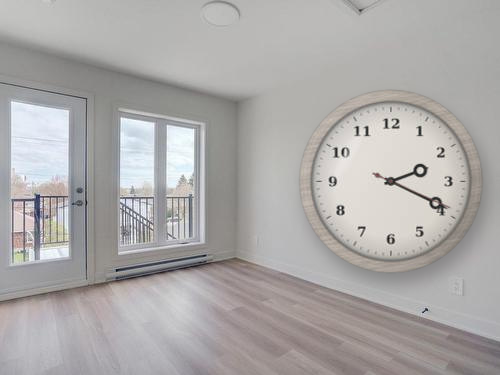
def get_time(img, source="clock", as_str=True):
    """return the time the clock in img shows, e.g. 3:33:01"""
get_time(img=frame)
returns 2:19:19
